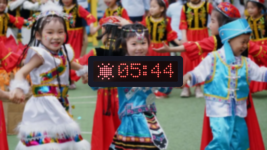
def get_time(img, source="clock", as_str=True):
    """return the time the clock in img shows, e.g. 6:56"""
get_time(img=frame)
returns 5:44
